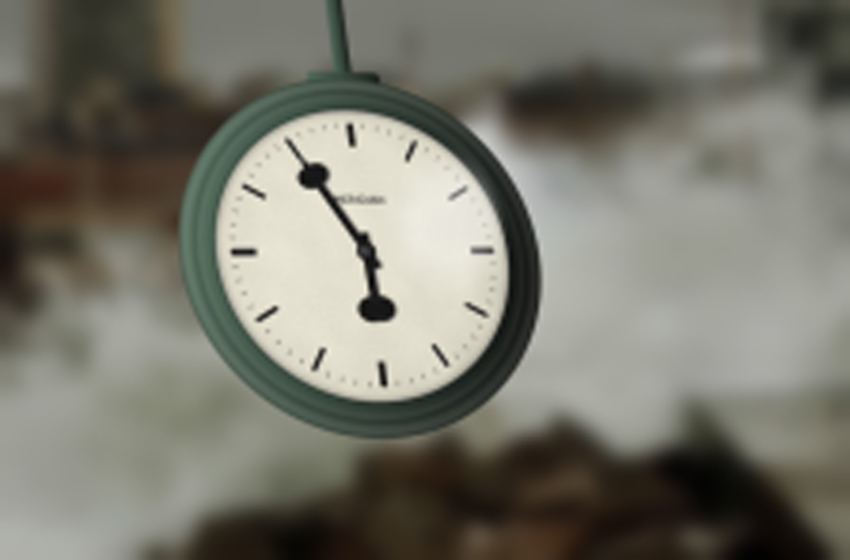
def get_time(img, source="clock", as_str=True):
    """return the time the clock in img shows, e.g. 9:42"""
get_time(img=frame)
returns 5:55
